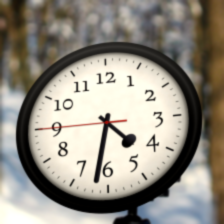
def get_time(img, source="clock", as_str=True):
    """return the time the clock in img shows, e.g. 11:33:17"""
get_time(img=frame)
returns 4:31:45
